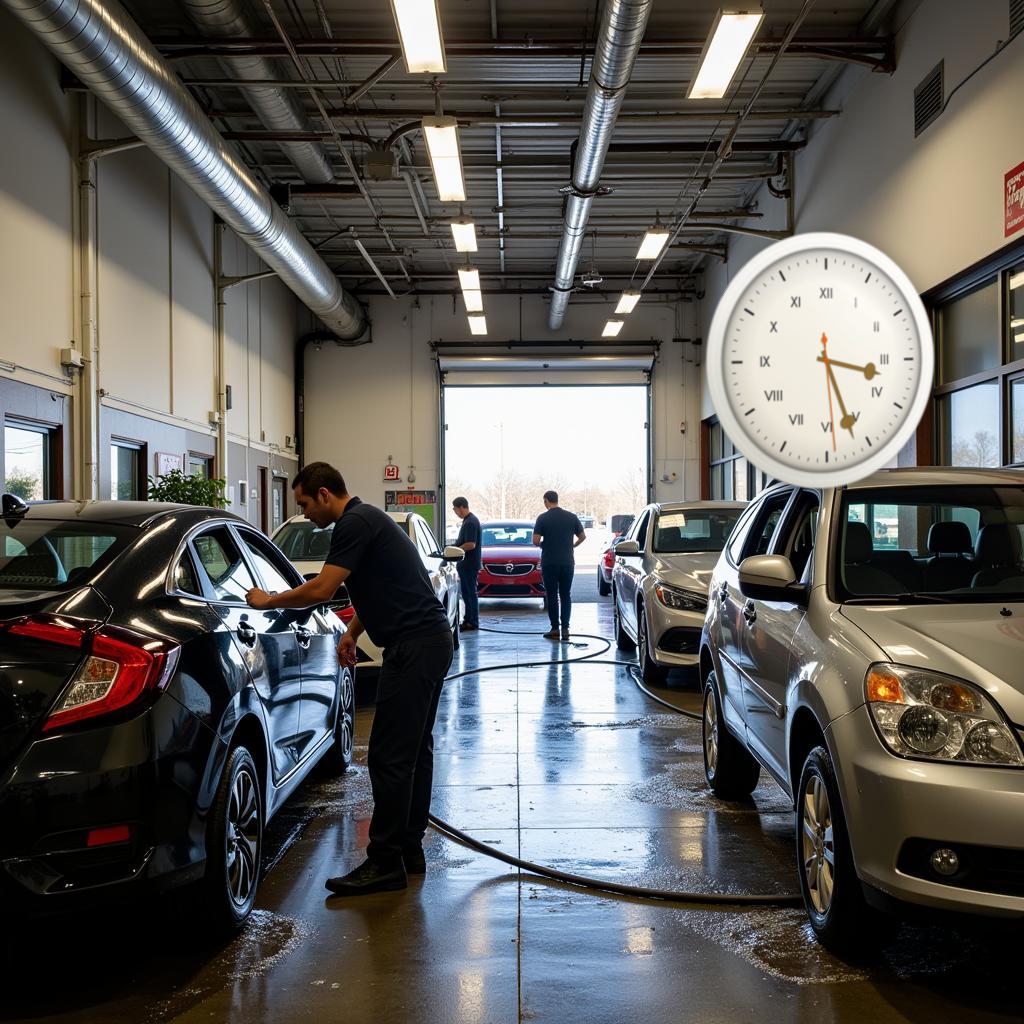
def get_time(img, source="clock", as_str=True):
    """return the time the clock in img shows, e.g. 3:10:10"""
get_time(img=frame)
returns 3:26:29
